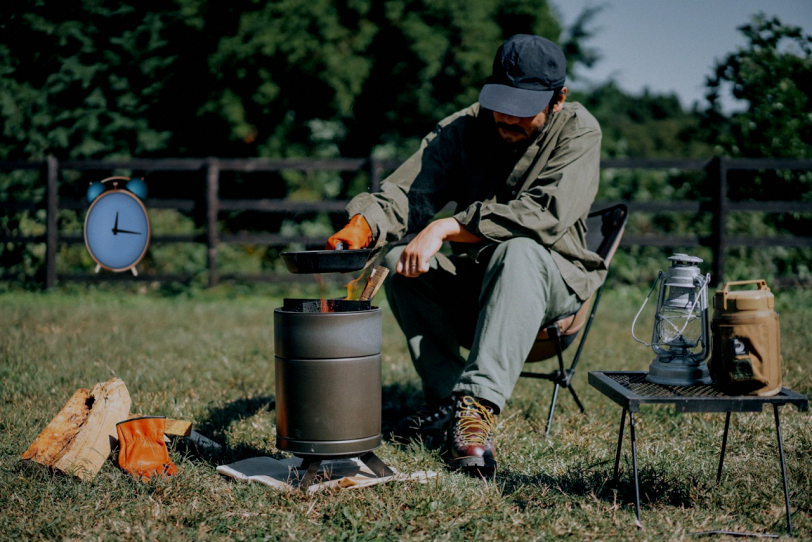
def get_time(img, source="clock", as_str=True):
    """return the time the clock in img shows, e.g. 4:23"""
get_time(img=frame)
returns 12:16
